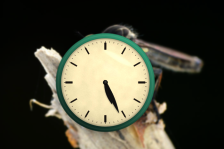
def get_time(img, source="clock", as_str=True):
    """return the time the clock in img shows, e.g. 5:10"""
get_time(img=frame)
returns 5:26
